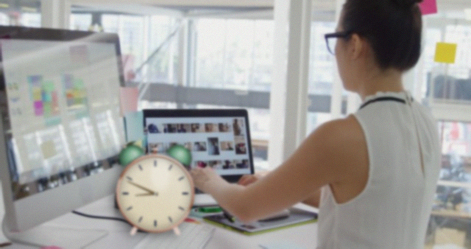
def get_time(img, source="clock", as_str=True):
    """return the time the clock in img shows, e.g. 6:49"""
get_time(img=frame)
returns 8:49
